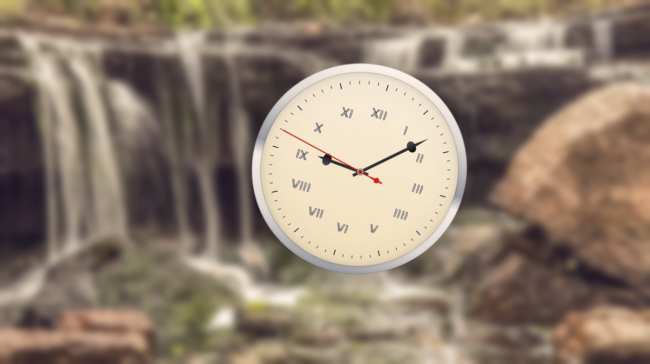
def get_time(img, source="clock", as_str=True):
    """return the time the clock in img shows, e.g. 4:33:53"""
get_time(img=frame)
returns 9:07:47
